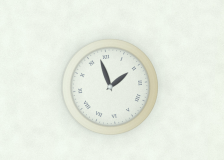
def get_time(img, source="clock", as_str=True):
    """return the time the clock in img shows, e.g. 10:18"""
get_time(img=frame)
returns 1:58
